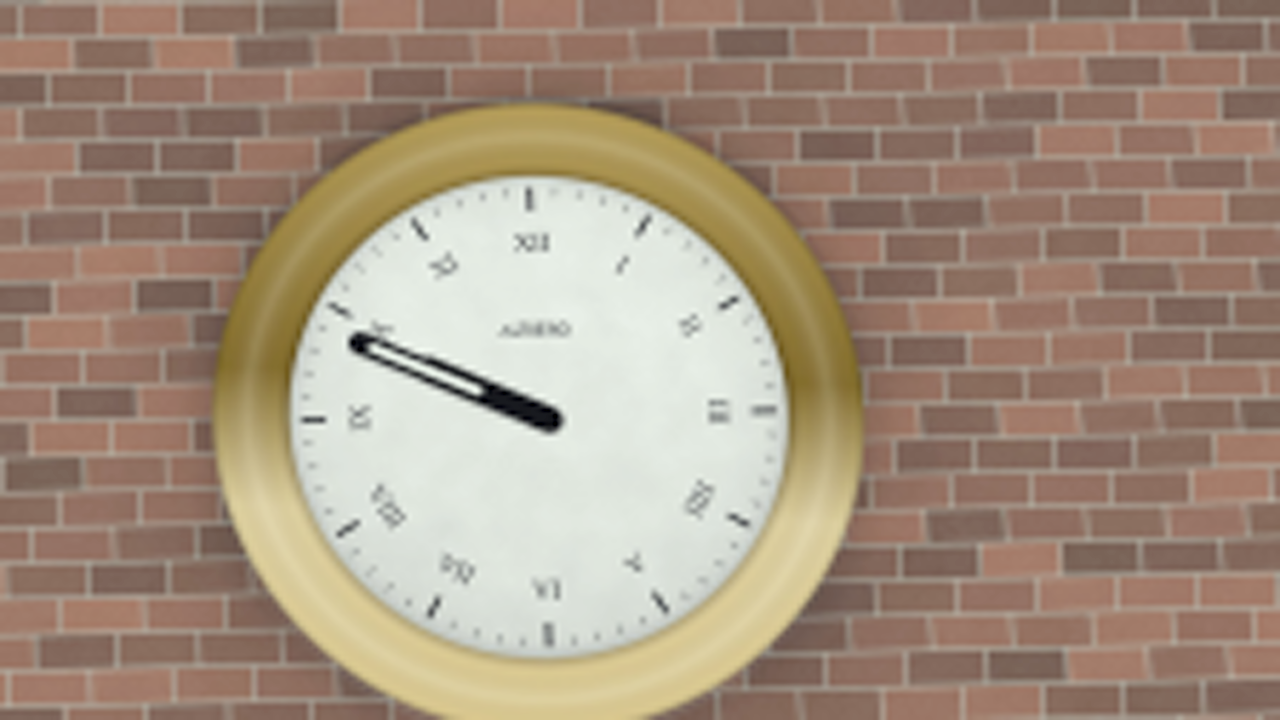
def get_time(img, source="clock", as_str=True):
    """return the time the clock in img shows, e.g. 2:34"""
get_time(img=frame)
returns 9:49
